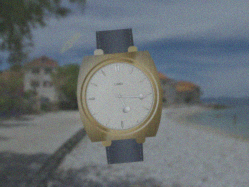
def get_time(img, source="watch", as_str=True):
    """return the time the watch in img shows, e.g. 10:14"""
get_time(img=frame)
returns 5:16
